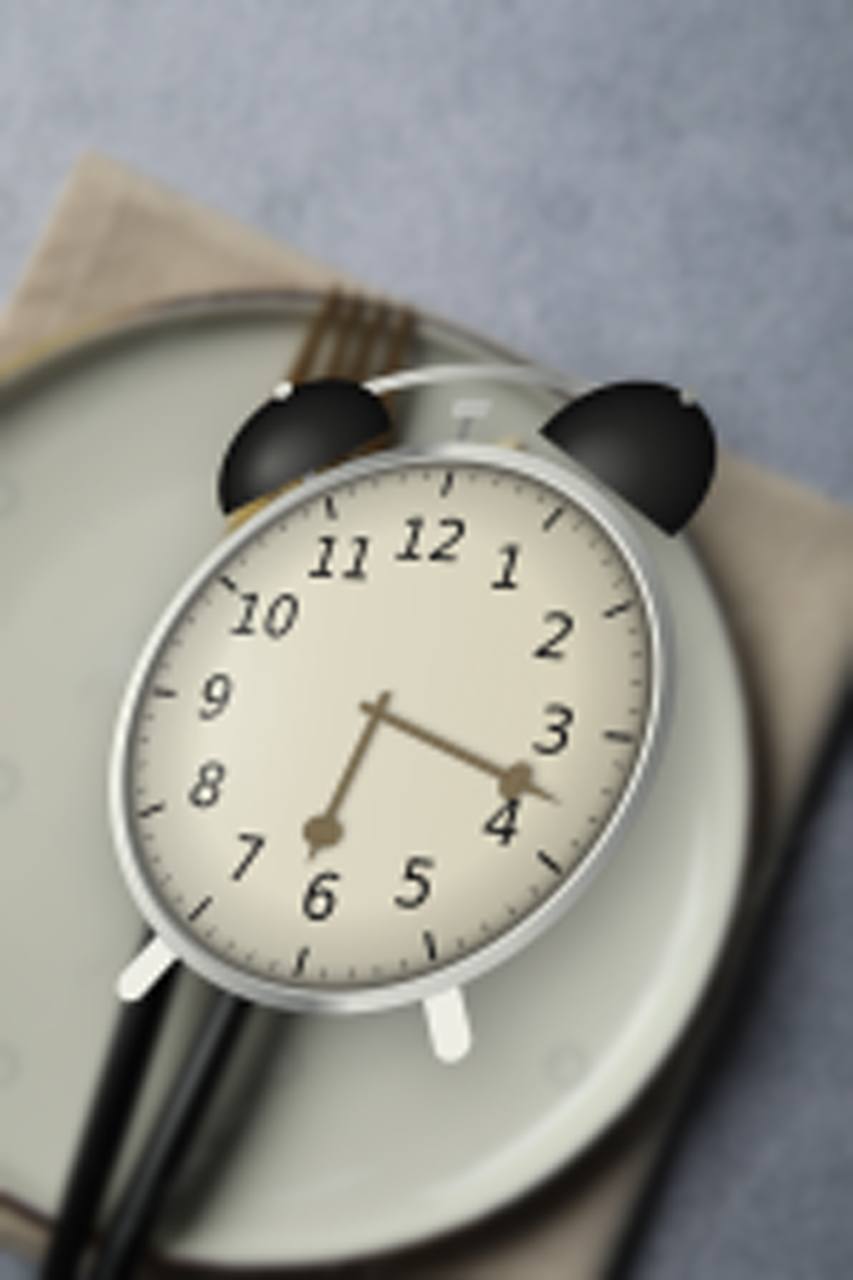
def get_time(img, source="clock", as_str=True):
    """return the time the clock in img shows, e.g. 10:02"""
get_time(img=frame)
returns 6:18
